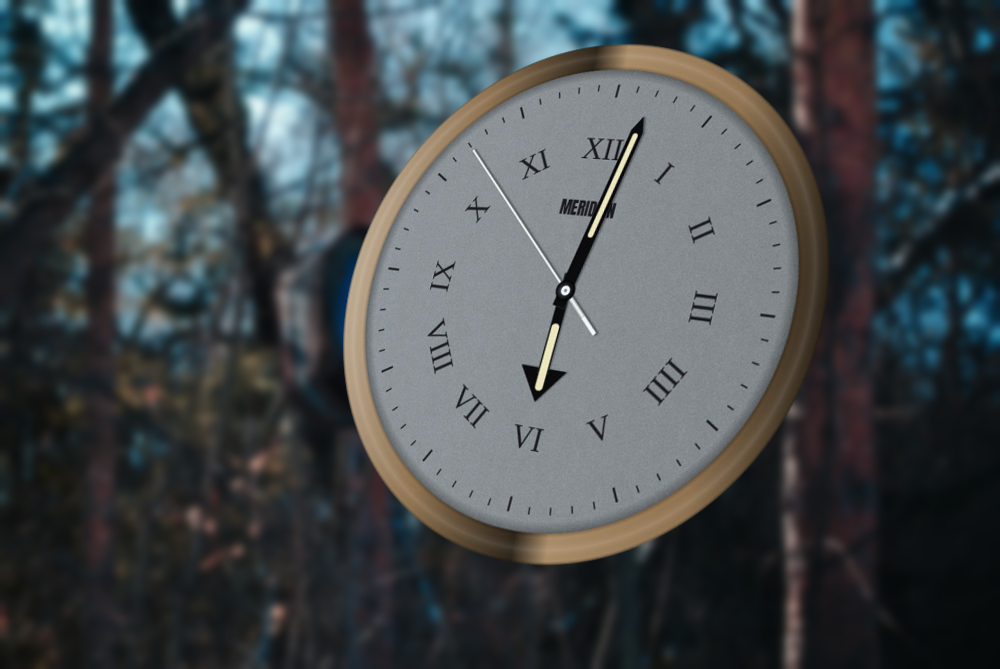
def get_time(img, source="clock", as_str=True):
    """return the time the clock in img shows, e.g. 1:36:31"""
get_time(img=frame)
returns 6:01:52
